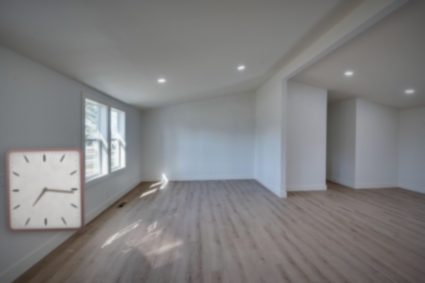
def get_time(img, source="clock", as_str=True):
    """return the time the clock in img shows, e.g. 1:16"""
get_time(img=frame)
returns 7:16
